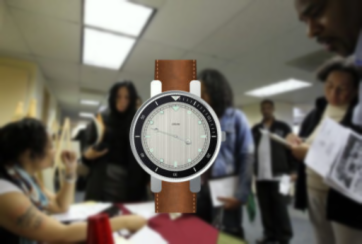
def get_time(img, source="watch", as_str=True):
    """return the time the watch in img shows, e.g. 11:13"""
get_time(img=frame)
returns 3:48
